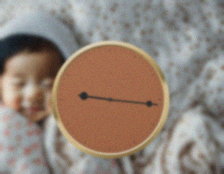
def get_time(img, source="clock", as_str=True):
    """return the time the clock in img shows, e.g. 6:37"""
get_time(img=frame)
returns 9:16
